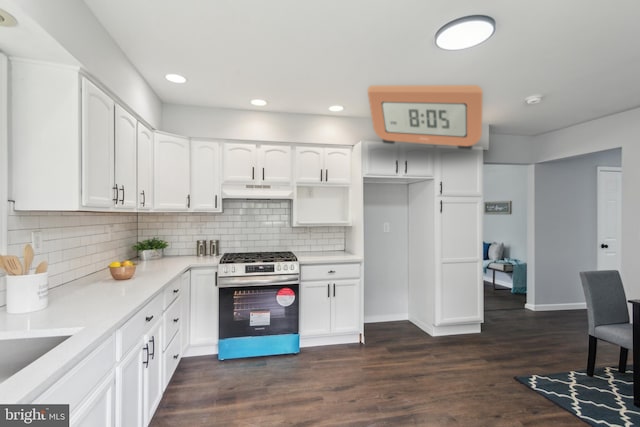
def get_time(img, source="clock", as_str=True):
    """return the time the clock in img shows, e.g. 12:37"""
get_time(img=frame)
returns 8:05
